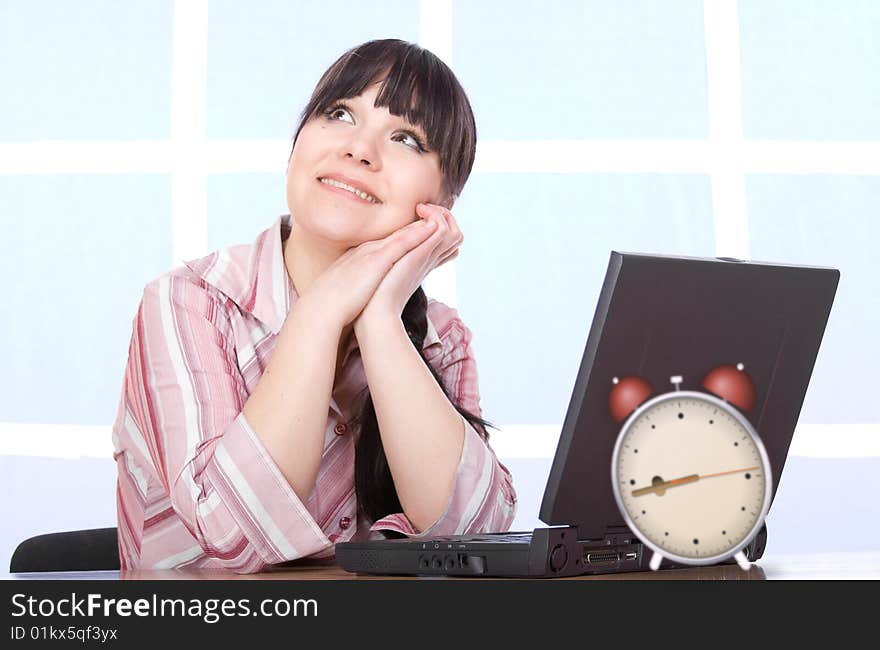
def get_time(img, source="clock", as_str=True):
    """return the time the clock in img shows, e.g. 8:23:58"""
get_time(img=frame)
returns 8:43:14
